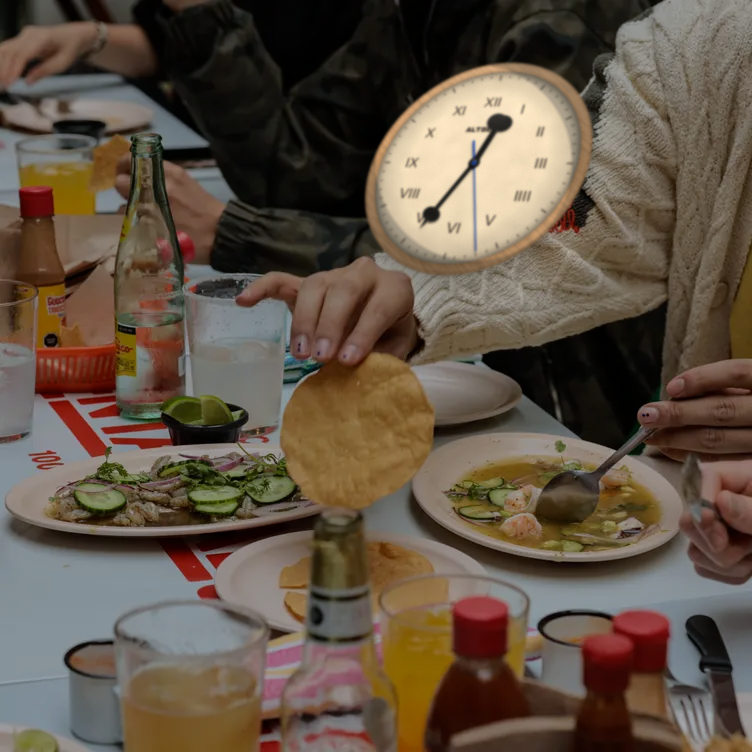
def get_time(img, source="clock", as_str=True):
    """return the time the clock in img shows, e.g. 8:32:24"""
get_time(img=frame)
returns 12:34:27
